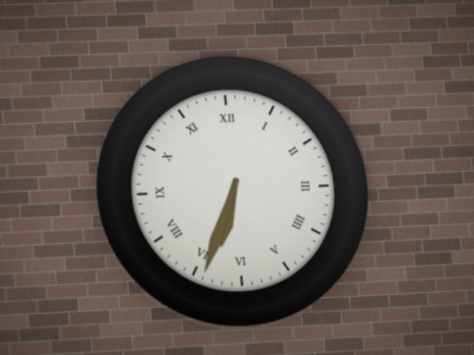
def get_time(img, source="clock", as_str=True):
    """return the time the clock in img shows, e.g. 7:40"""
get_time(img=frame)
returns 6:34
